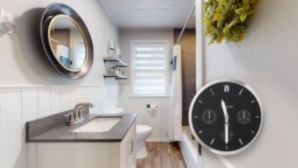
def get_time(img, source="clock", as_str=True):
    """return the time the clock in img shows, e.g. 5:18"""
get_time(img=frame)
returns 11:30
